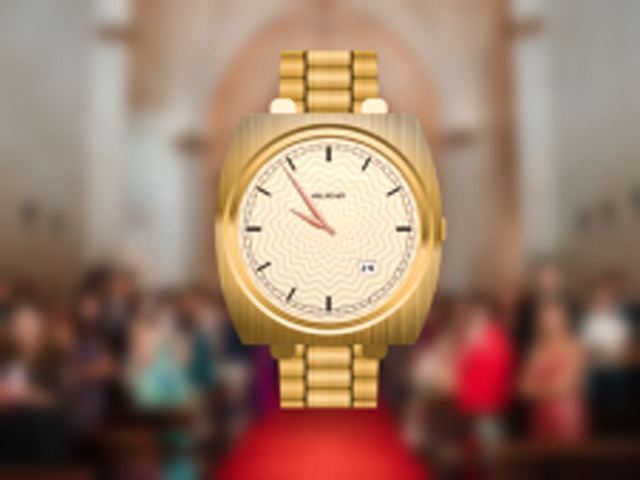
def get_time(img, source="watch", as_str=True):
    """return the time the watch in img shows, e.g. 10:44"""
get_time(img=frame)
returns 9:54
